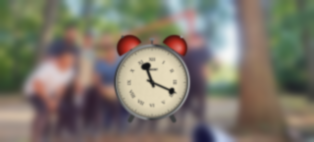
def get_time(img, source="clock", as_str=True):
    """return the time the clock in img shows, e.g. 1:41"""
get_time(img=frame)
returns 11:19
